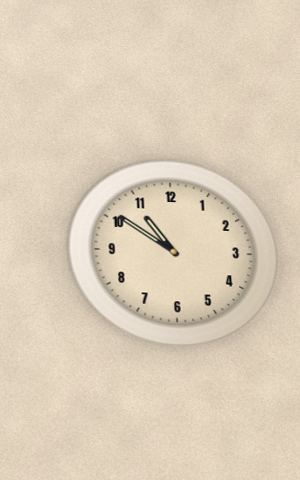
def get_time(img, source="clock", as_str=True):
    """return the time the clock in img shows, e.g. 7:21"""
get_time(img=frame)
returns 10:51
